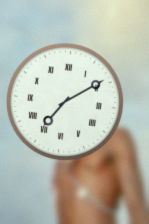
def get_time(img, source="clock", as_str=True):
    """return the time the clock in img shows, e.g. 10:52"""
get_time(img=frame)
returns 7:09
